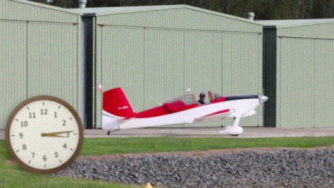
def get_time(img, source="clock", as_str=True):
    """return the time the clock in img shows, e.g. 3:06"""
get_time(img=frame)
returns 3:14
